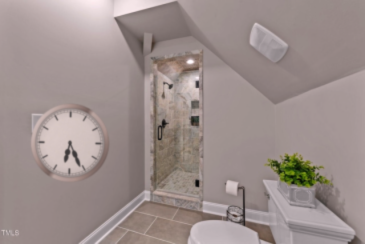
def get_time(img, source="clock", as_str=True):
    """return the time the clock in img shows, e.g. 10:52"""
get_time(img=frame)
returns 6:26
